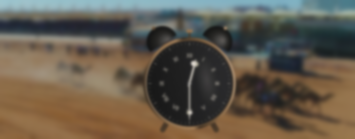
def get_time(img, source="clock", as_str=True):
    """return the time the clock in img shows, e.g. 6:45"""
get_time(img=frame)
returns 12:30
